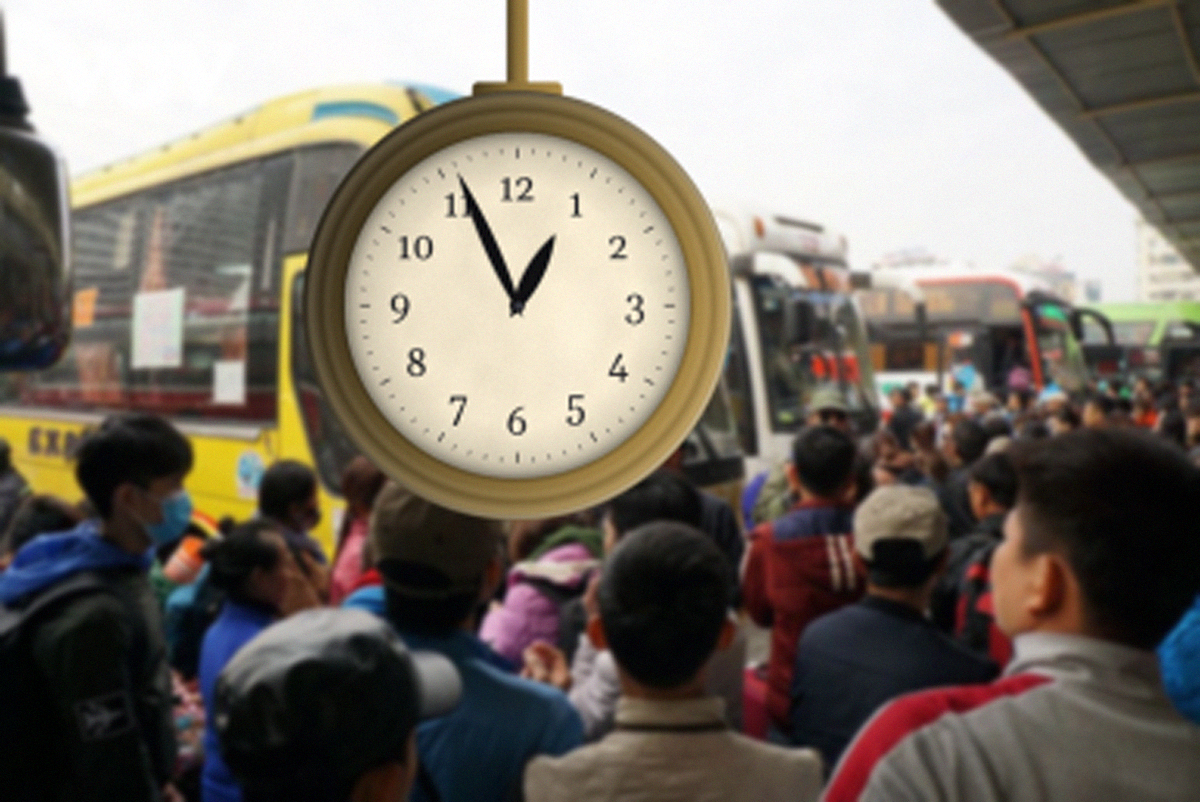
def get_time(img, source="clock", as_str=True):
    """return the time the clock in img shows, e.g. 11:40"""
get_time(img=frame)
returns 12:56
